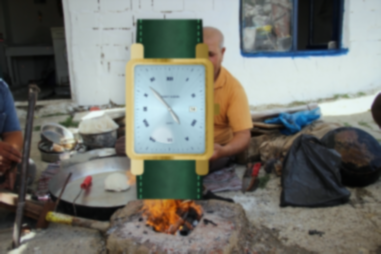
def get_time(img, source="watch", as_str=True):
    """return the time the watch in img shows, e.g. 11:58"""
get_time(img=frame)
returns 4:53
